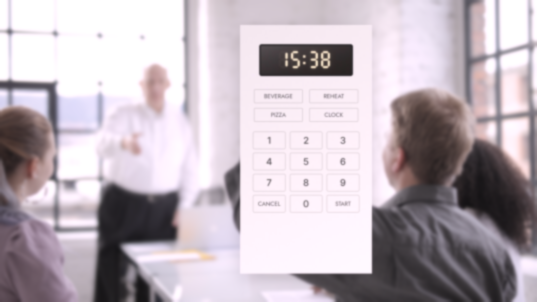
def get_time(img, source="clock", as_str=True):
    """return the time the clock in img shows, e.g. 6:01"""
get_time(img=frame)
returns 15:38
